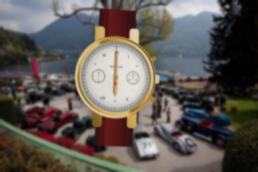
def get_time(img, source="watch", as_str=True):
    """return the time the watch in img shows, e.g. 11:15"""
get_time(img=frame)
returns 6:00
